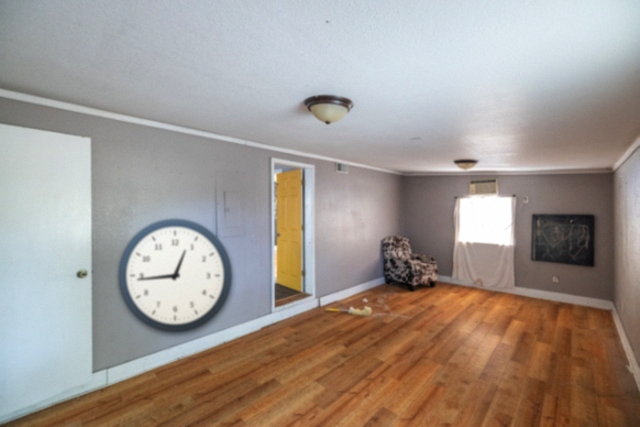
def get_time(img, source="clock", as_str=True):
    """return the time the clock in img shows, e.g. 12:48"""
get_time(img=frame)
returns 12:44
